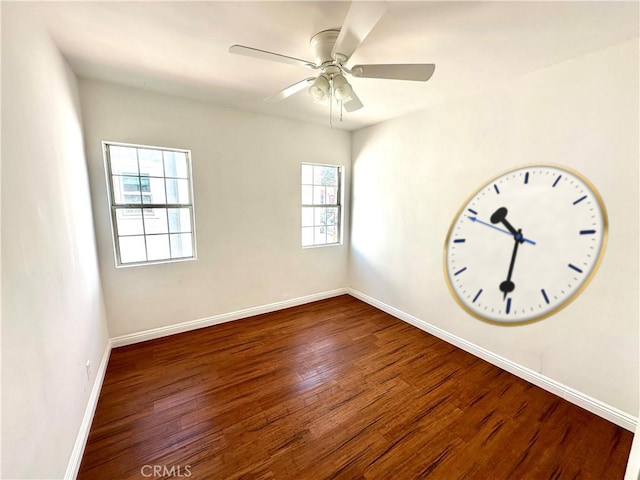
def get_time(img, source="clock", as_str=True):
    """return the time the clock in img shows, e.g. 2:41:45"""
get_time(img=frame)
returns 10:30:49
